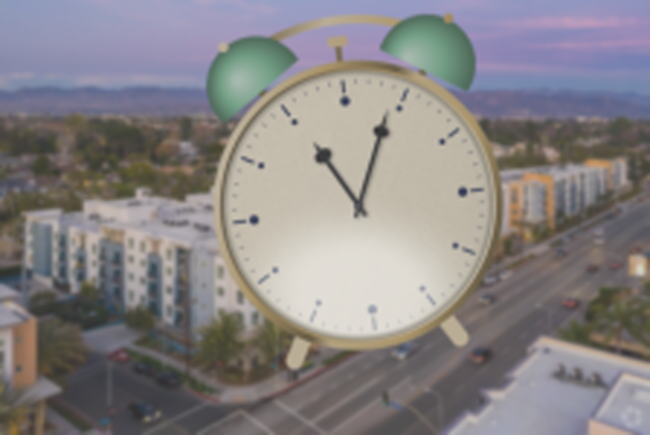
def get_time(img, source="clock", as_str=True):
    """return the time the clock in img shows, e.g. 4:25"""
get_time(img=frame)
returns 11:04
